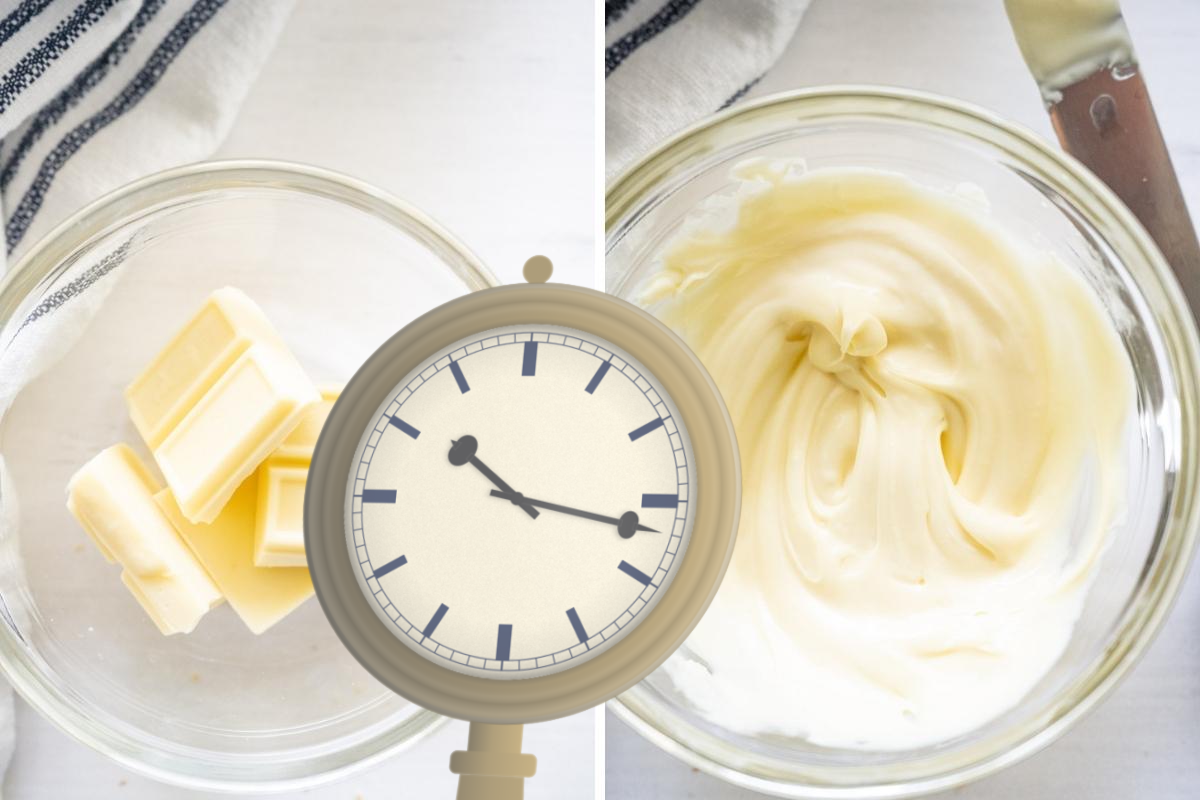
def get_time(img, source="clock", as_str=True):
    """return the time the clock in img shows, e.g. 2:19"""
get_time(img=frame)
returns 10:17
